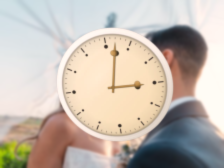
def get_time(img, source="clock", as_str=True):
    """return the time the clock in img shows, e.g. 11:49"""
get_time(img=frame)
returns 3:02
